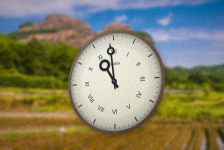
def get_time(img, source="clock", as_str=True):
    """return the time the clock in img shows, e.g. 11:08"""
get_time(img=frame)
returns 10:59
